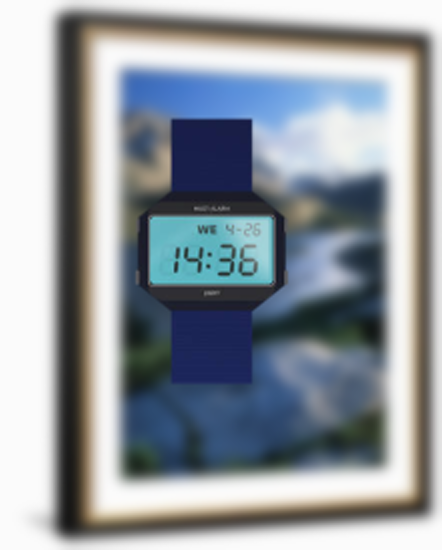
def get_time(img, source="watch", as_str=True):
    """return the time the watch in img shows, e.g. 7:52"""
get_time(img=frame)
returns 14:36
